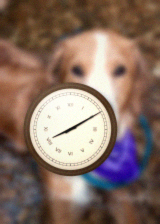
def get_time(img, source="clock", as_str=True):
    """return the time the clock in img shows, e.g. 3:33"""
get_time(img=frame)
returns 8:10
